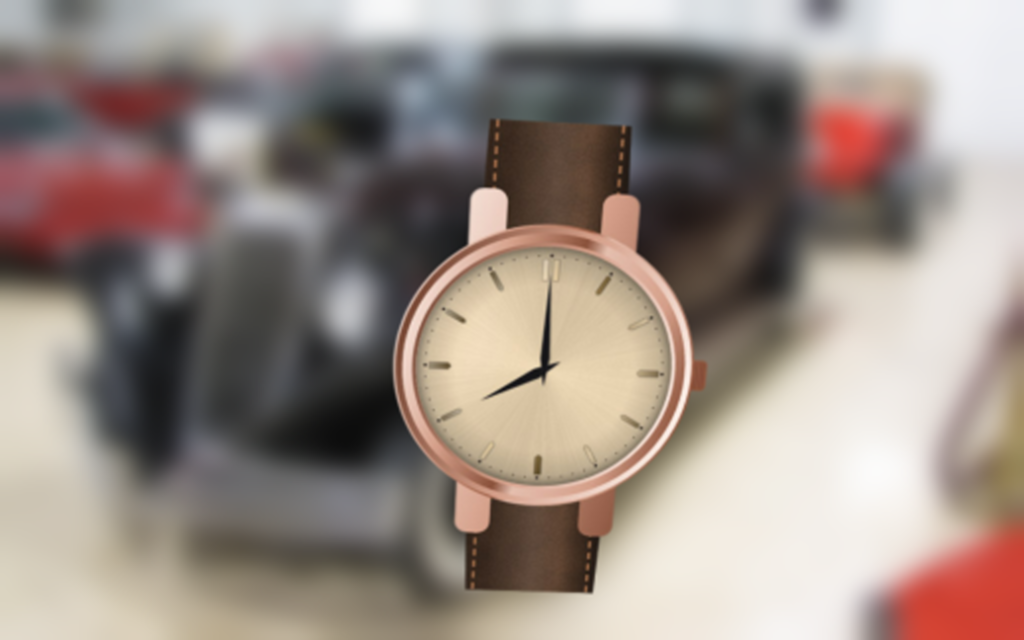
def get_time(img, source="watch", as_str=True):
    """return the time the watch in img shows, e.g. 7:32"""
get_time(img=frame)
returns 8:00
